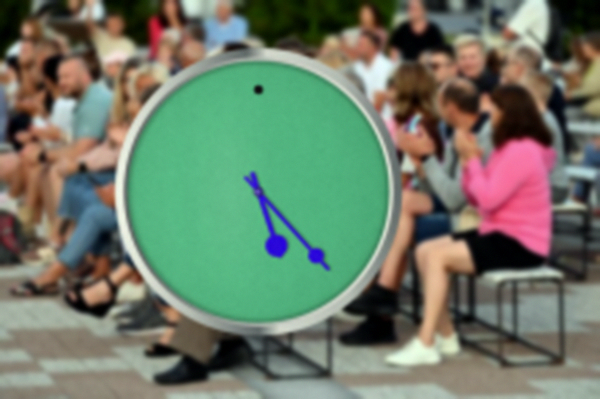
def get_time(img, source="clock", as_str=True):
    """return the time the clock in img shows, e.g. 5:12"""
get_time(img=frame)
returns 5:23
